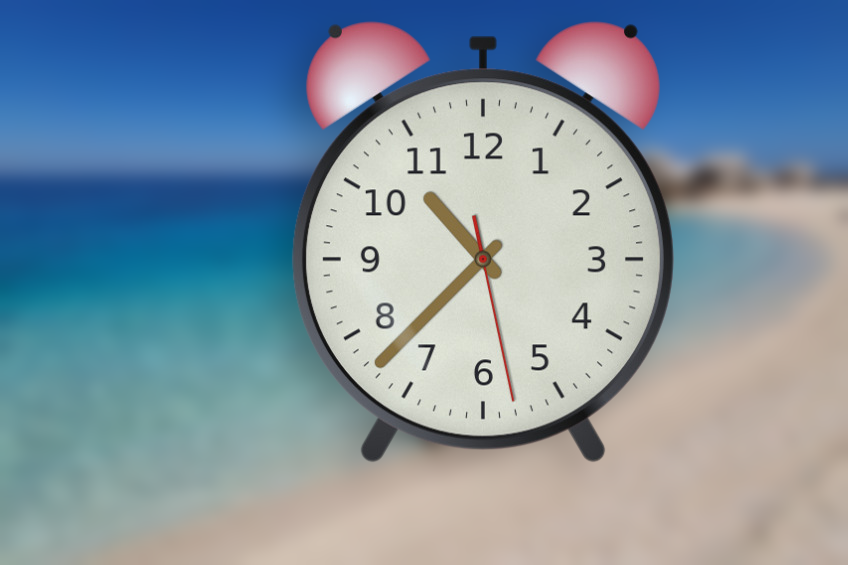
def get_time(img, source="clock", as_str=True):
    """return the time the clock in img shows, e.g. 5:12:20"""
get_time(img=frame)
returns 10:37:28
